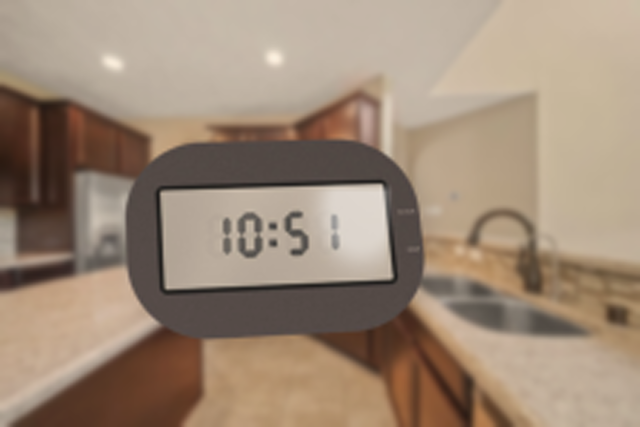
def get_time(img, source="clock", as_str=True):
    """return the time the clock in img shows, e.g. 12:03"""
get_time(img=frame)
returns 10:51
